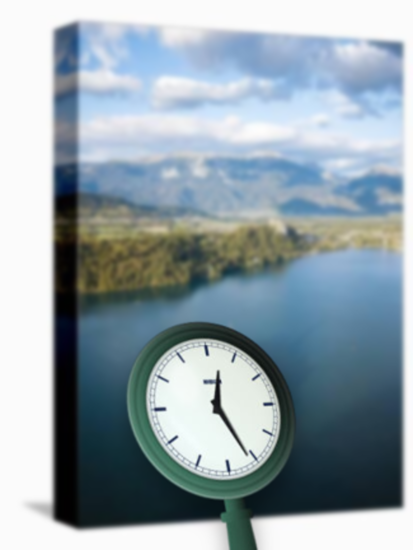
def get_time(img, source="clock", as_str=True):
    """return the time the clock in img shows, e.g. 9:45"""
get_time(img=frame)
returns 12:26
